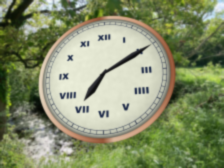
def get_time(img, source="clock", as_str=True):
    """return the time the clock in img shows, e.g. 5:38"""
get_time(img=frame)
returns 7:10
